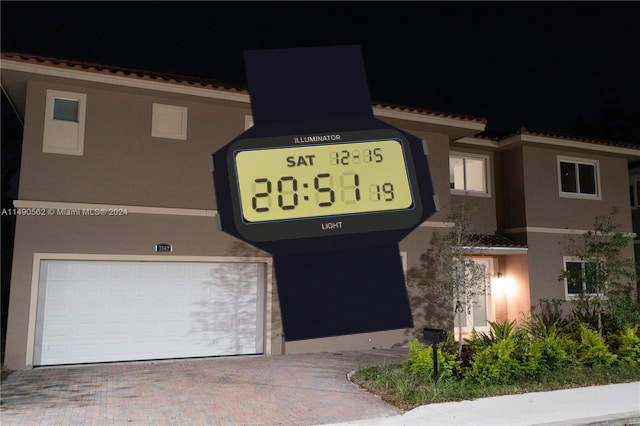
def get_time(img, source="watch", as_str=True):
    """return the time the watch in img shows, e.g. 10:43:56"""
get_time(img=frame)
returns 20:51:19
